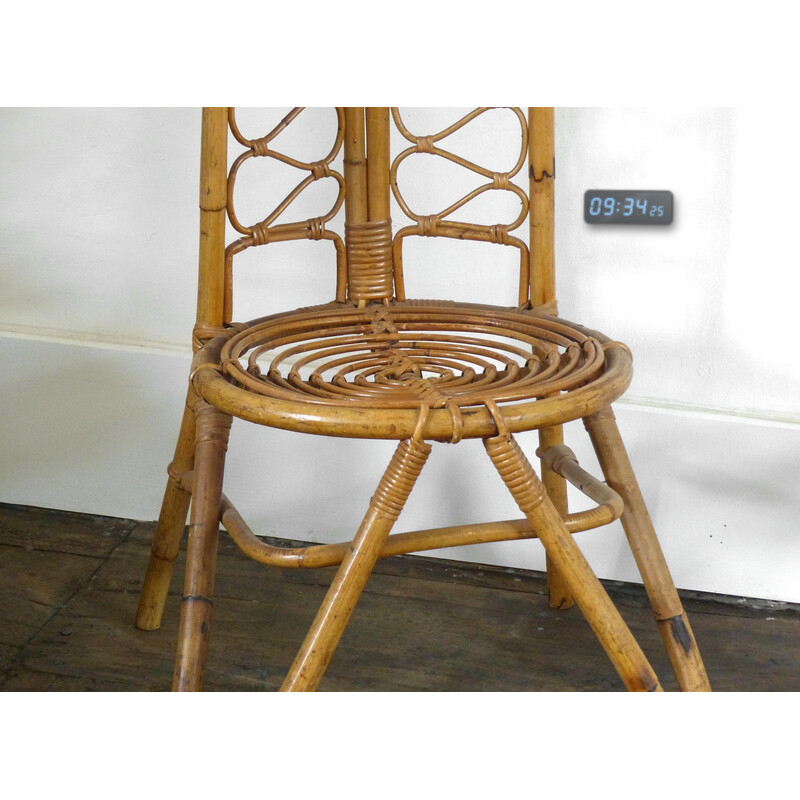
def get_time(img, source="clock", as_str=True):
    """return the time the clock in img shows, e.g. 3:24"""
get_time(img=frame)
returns 9:34
